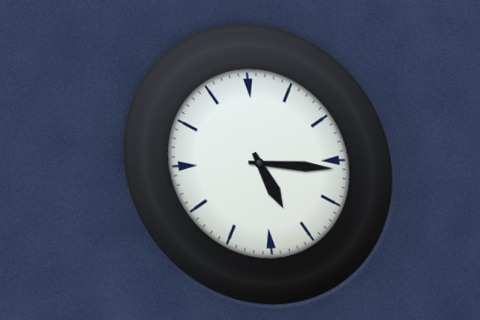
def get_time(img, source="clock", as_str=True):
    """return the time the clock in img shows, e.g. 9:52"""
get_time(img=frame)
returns 5:16
